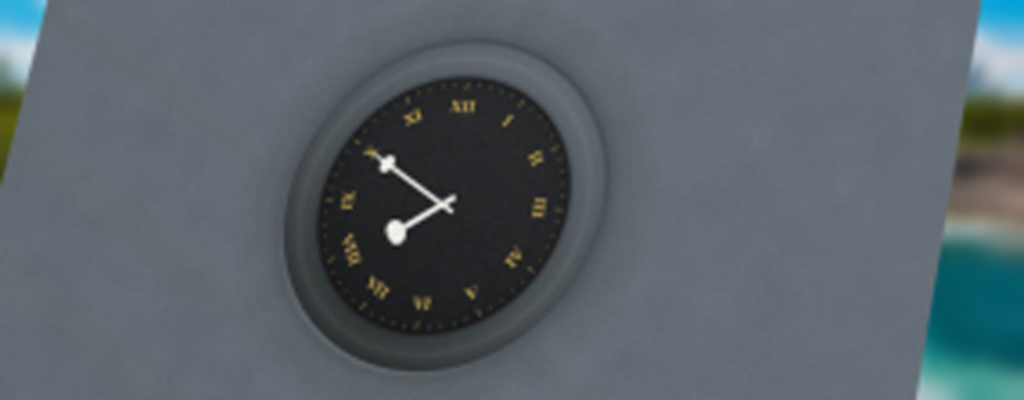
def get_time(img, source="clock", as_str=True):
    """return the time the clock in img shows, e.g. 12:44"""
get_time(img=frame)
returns 7:50
